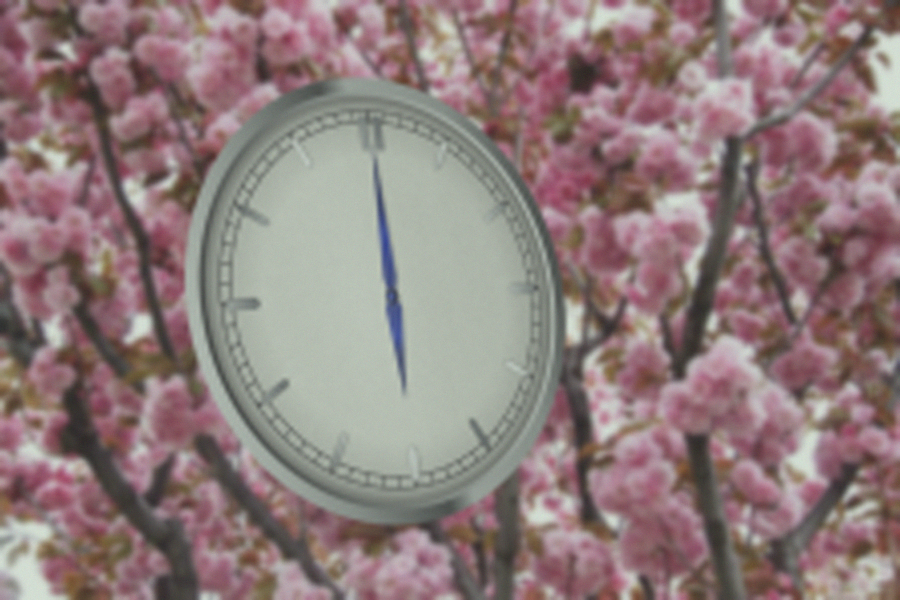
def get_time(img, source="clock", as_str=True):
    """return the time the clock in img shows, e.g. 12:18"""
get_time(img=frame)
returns 6:00
